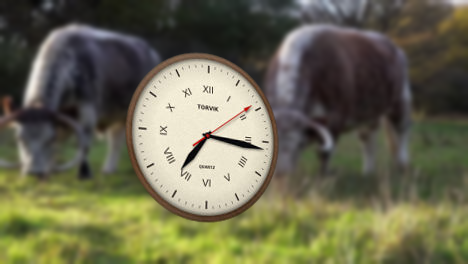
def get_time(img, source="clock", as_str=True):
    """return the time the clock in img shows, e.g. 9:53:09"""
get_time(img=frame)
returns 7:16:09
